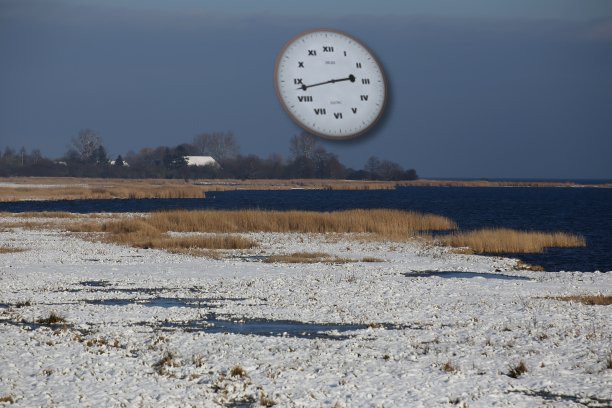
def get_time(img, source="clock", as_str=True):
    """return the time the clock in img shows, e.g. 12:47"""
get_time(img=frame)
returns 2:43
